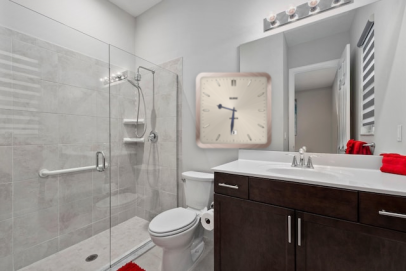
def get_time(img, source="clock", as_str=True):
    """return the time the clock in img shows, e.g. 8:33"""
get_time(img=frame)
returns 9:31
